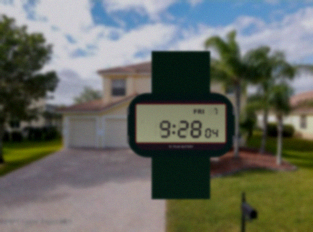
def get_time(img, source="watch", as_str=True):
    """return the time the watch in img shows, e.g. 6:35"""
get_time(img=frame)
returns 9:28
